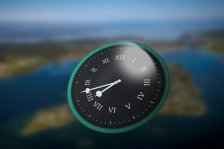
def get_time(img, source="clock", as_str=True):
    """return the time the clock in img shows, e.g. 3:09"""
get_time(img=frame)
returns 7:42
